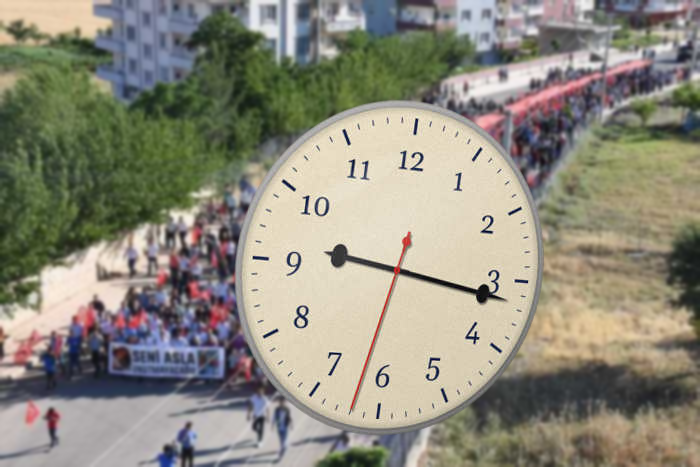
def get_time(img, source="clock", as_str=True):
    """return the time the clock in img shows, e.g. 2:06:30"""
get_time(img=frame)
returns 9:16:32
